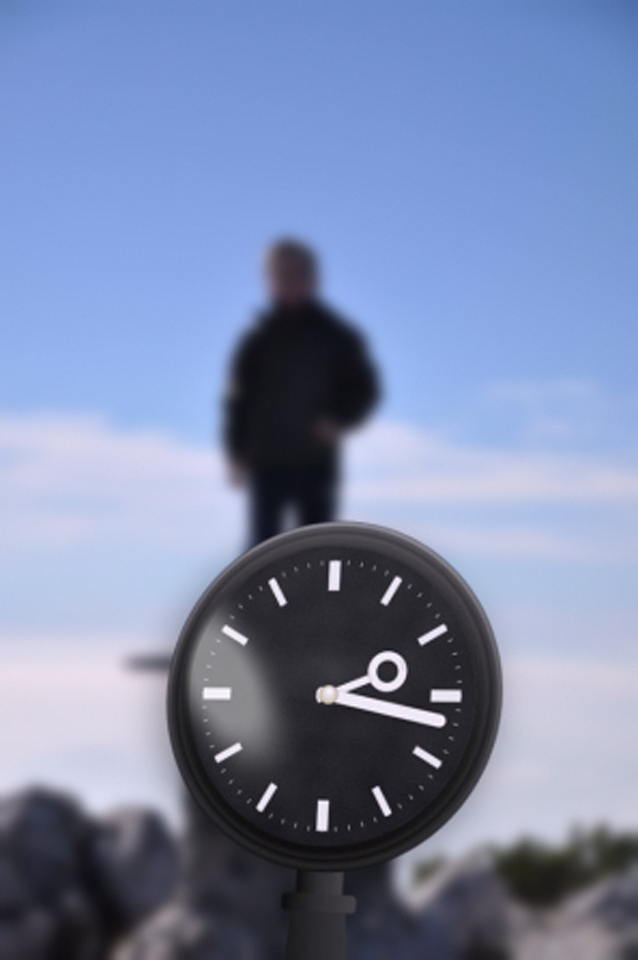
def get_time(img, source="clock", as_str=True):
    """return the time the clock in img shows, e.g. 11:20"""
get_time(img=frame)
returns 2:17
